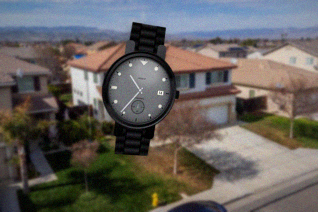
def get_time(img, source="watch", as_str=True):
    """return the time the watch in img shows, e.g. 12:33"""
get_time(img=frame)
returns 10:36
